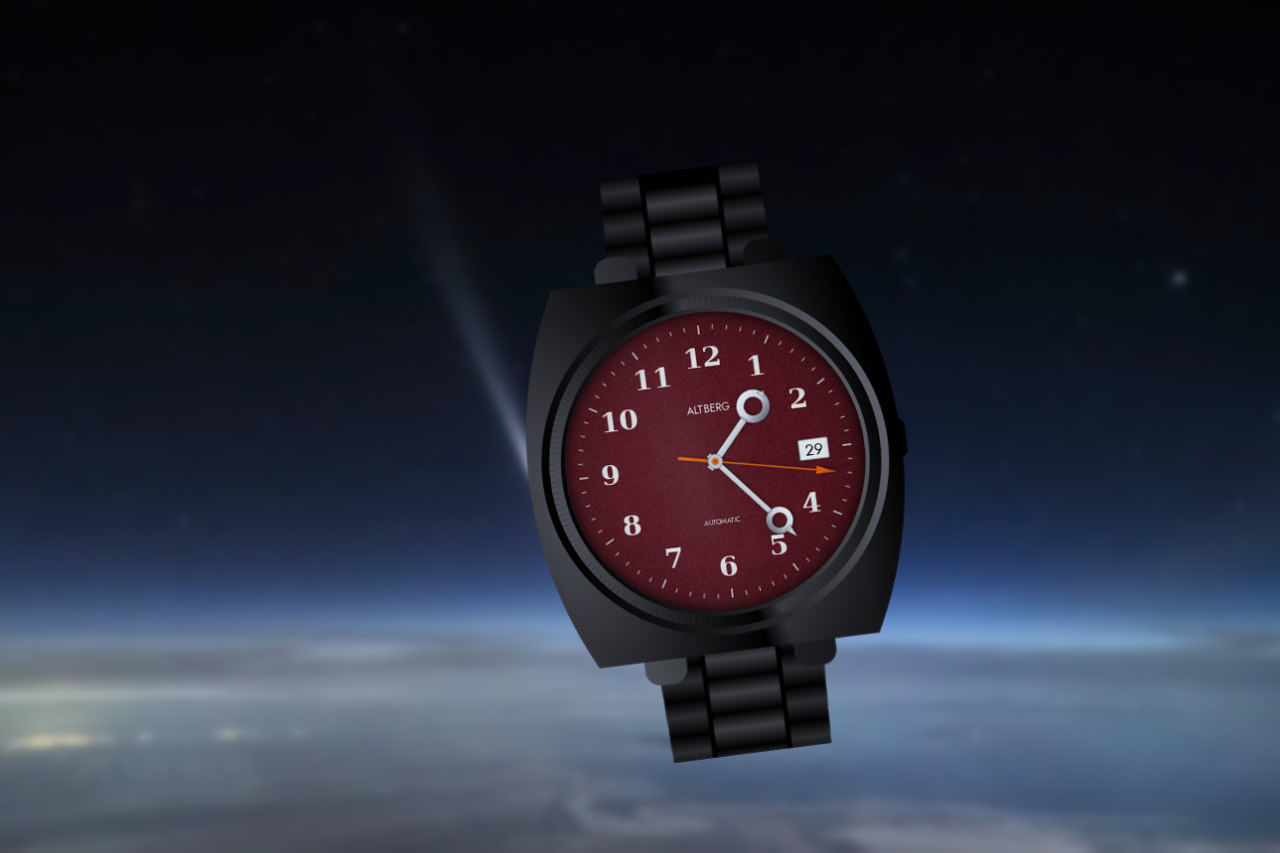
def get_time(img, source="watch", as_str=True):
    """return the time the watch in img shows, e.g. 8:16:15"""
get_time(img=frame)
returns 1:23:17
